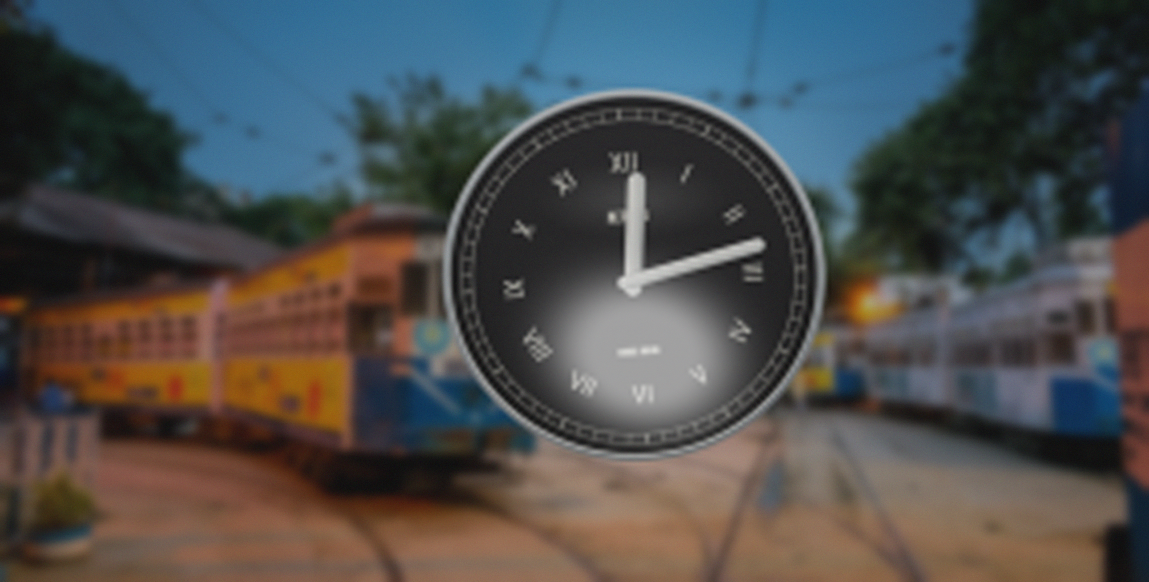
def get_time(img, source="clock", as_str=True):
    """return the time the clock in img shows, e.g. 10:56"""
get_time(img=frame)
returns 12:13
